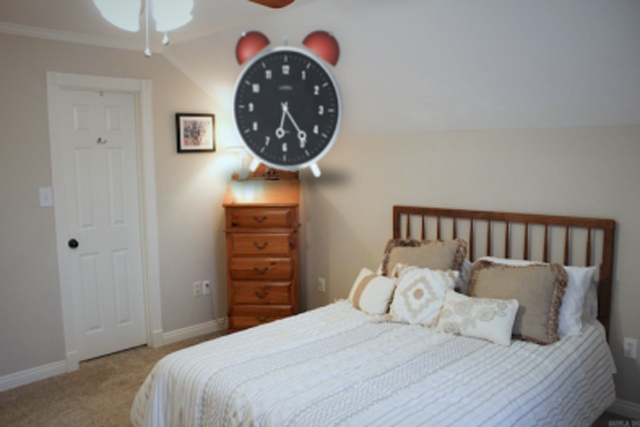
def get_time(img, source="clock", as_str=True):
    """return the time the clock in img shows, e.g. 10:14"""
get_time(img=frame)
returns 6:24
